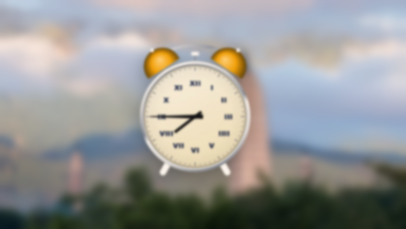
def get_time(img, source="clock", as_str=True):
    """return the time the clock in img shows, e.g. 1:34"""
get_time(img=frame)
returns 7:45
